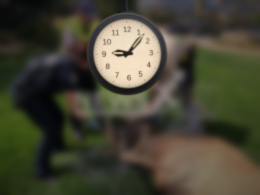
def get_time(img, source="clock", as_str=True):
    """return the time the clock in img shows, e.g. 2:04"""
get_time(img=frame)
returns 9:07
